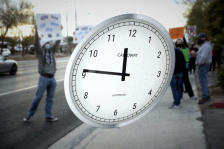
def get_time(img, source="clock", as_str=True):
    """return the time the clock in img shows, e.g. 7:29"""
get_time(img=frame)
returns 11:46
